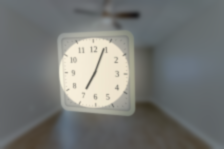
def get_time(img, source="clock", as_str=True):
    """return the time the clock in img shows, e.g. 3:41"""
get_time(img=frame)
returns 7:04
